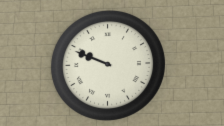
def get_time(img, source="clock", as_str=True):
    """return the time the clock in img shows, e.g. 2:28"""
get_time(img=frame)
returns 9:49
